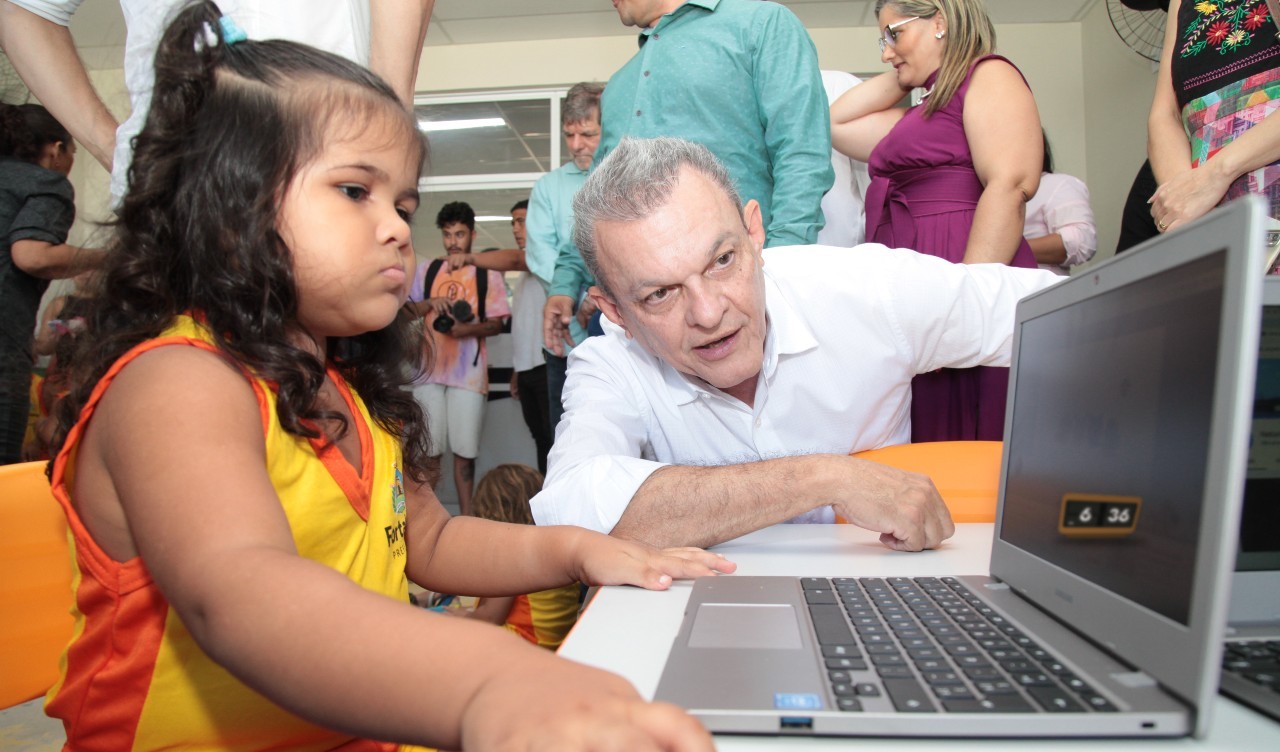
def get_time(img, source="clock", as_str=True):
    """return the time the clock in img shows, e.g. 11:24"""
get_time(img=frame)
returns 6:36
